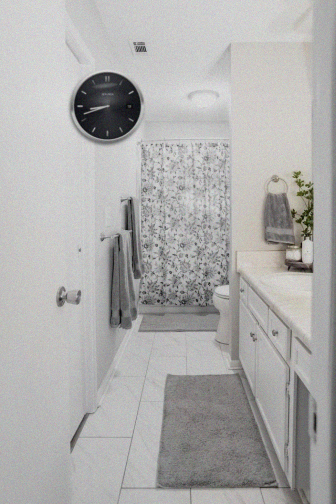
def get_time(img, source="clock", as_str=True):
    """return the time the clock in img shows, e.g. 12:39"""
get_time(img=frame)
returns 8:42
